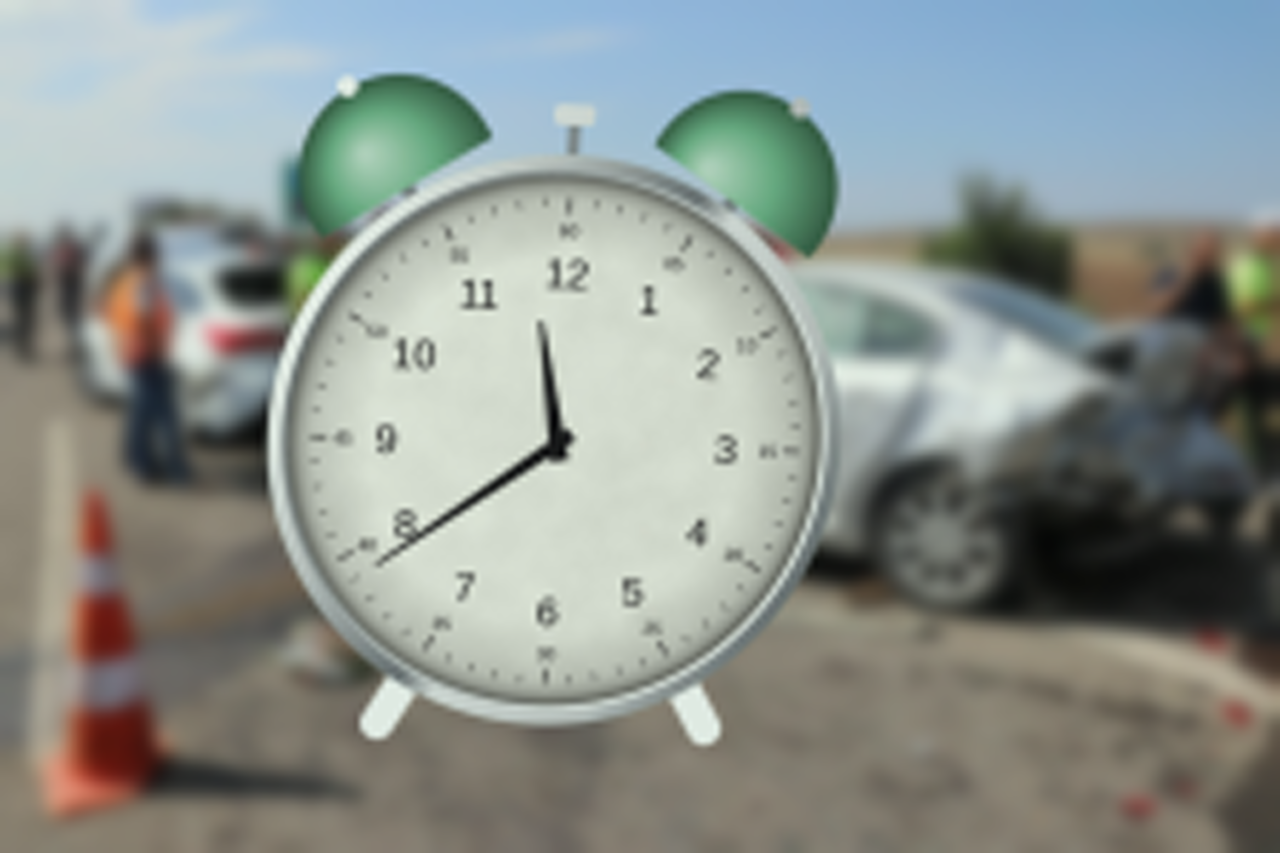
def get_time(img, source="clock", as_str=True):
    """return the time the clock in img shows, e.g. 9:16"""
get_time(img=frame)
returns 11:39
